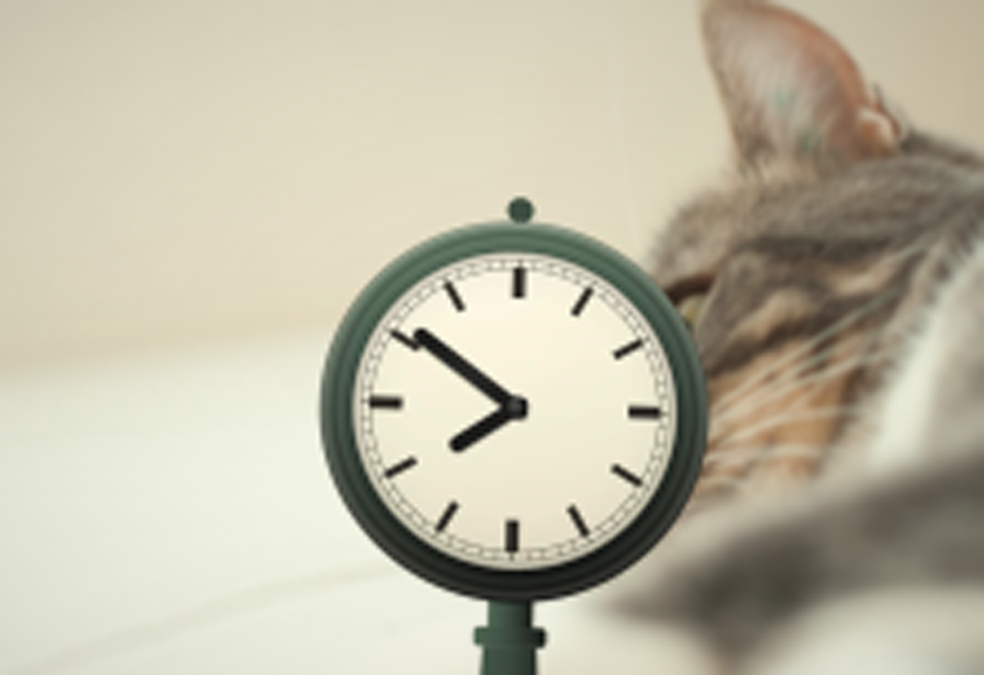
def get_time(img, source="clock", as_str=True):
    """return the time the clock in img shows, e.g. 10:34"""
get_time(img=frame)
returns 7:51
